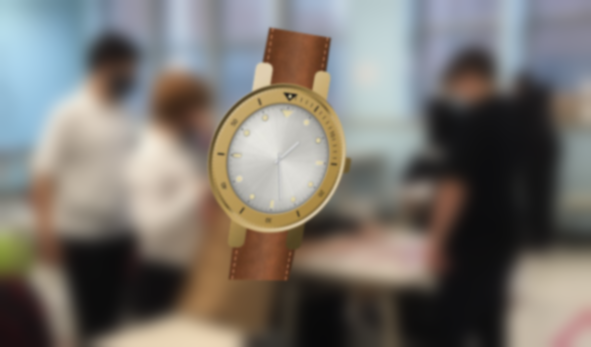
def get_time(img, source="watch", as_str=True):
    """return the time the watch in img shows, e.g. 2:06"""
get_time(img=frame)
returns 1:28
